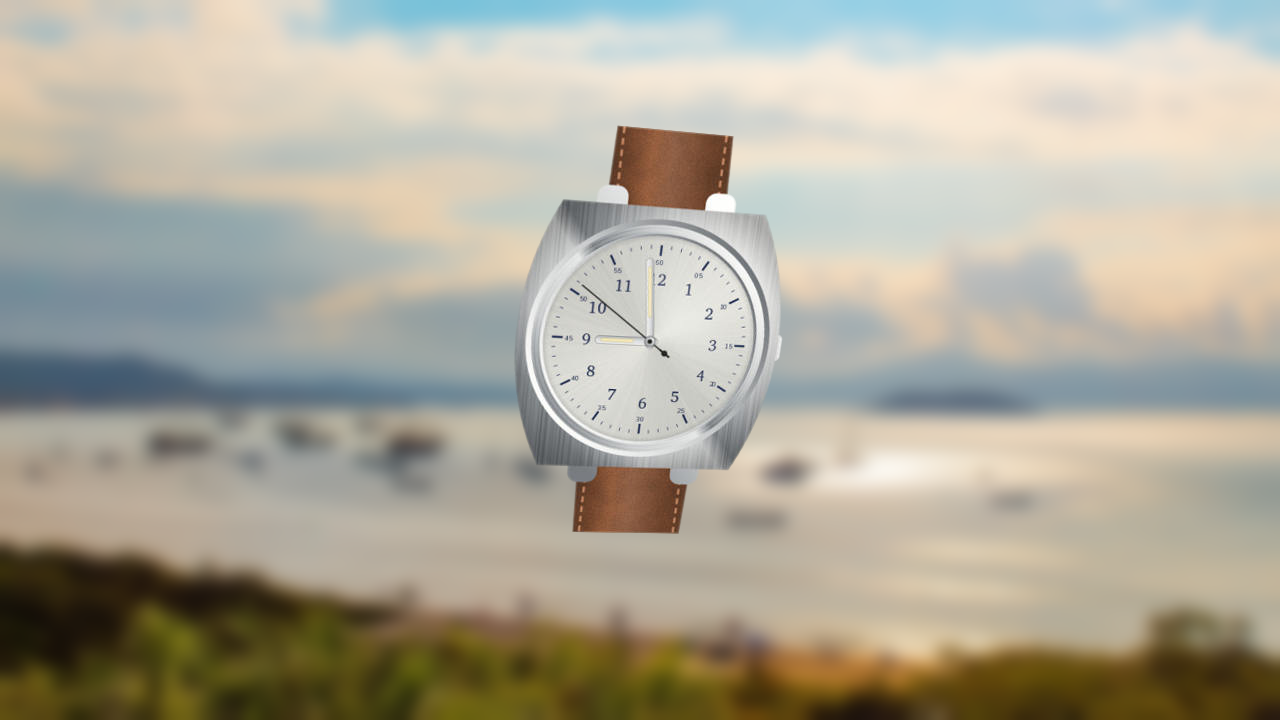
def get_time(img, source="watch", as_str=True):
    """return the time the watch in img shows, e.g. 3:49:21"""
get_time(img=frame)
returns 8:58:51
